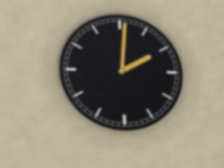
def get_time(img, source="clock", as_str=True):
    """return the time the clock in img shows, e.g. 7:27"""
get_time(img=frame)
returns 2:01
